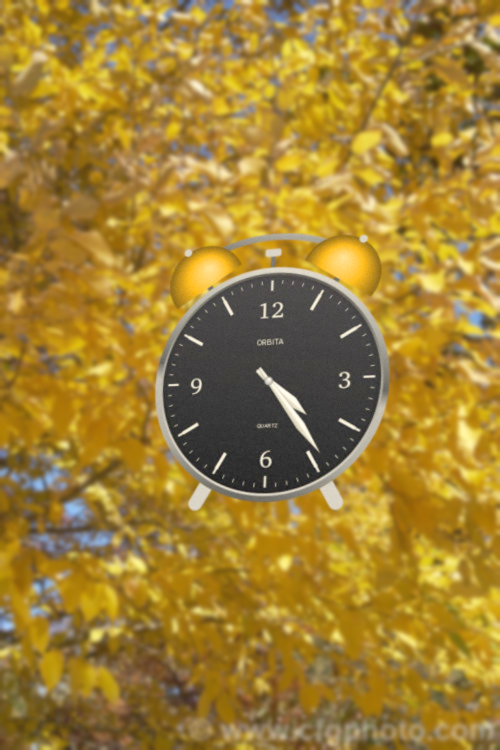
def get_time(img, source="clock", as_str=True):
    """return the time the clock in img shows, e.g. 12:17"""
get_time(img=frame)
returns 4:24
